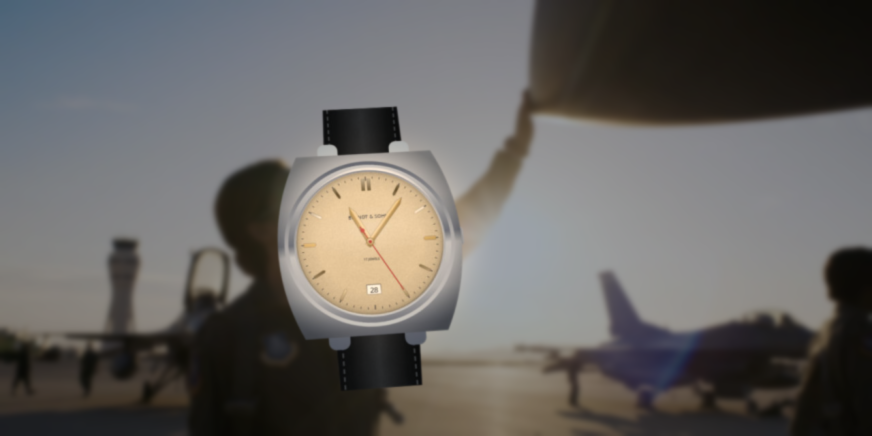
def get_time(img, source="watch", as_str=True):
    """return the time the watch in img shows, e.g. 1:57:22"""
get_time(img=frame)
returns 11:06:25
